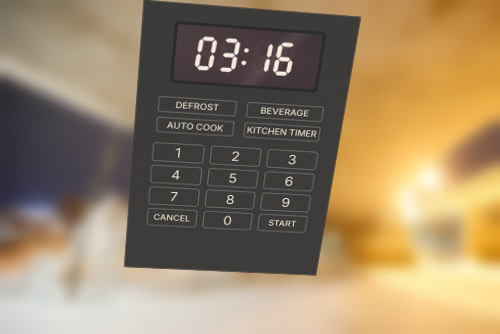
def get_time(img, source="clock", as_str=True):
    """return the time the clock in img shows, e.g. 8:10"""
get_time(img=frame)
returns 3:16
